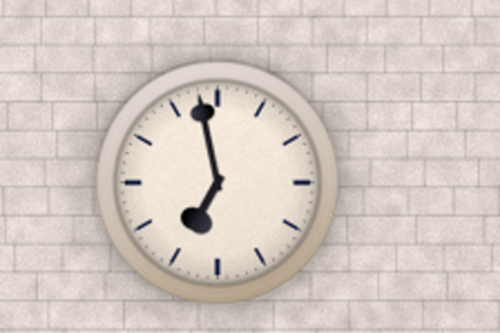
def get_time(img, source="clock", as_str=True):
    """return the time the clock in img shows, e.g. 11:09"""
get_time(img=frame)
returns 6:58
